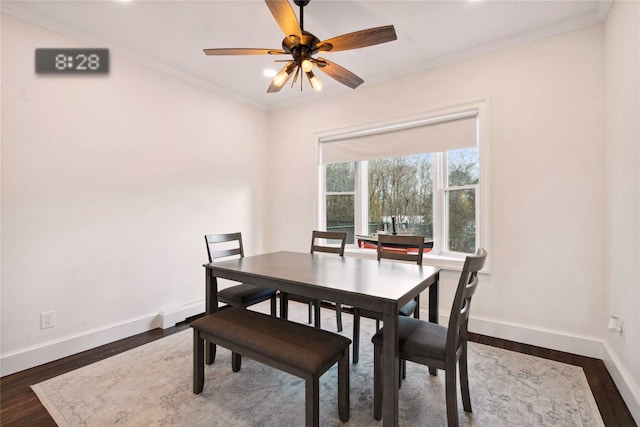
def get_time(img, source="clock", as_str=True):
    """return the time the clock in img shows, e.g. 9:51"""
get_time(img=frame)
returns 8:28
